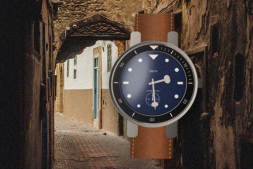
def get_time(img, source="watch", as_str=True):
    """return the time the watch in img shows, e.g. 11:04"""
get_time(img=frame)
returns 2:29
